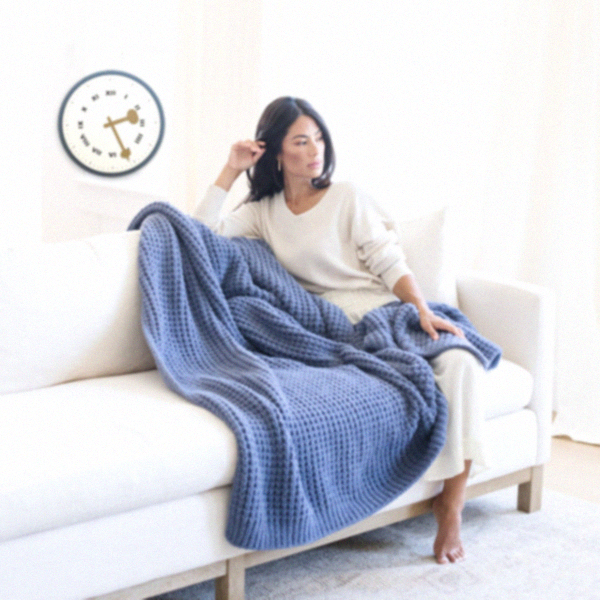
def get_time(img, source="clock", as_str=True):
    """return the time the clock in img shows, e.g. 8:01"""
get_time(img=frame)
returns 2:26
